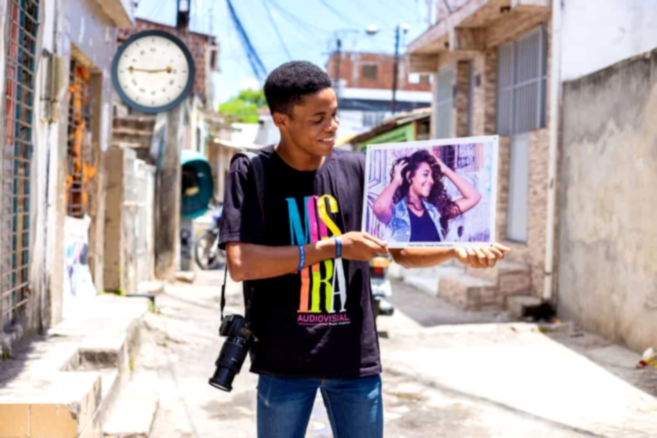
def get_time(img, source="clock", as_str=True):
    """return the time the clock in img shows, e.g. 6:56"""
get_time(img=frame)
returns 2:46
